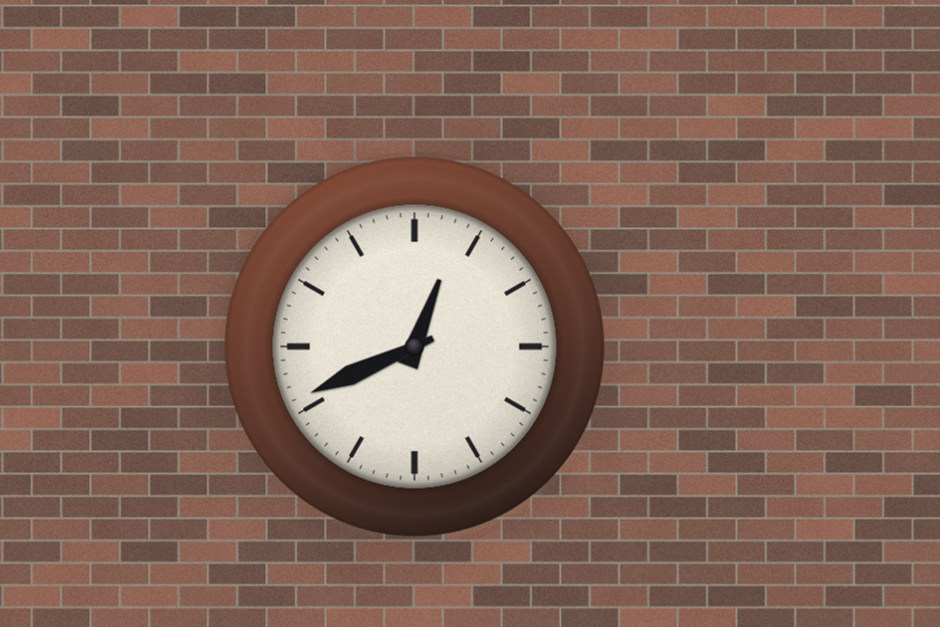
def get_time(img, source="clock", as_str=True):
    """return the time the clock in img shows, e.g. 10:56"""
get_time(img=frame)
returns 12:41
